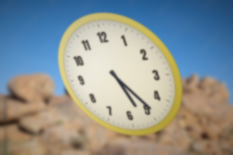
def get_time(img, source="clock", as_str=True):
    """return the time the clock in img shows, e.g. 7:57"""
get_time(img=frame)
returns 5:24
